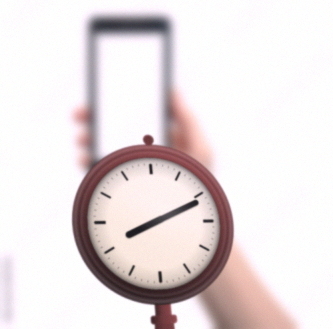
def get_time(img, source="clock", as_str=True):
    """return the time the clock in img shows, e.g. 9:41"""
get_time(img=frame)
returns 8:11
